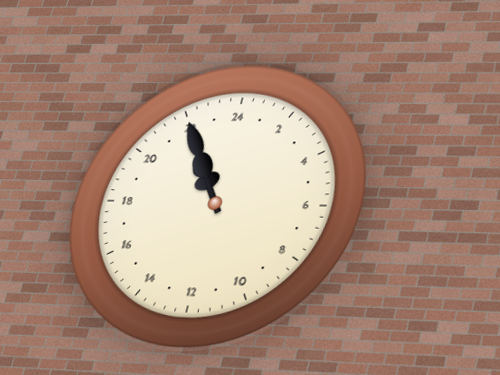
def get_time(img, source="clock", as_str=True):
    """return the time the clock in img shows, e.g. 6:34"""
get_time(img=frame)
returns 21:55
